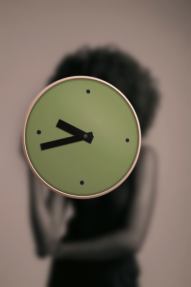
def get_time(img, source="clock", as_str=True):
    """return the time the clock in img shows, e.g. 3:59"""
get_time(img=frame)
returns 9:42
